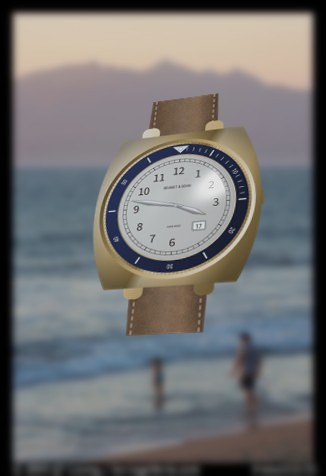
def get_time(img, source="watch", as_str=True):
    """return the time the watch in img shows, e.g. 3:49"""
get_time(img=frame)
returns 3:47
